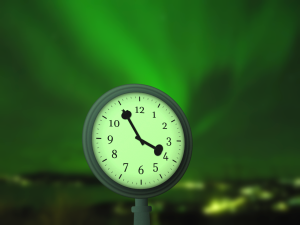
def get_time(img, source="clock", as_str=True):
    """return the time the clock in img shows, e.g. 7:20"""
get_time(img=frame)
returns 3:55
